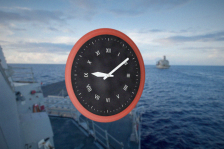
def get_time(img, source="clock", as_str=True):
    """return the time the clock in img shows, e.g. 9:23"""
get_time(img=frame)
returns 9:09
